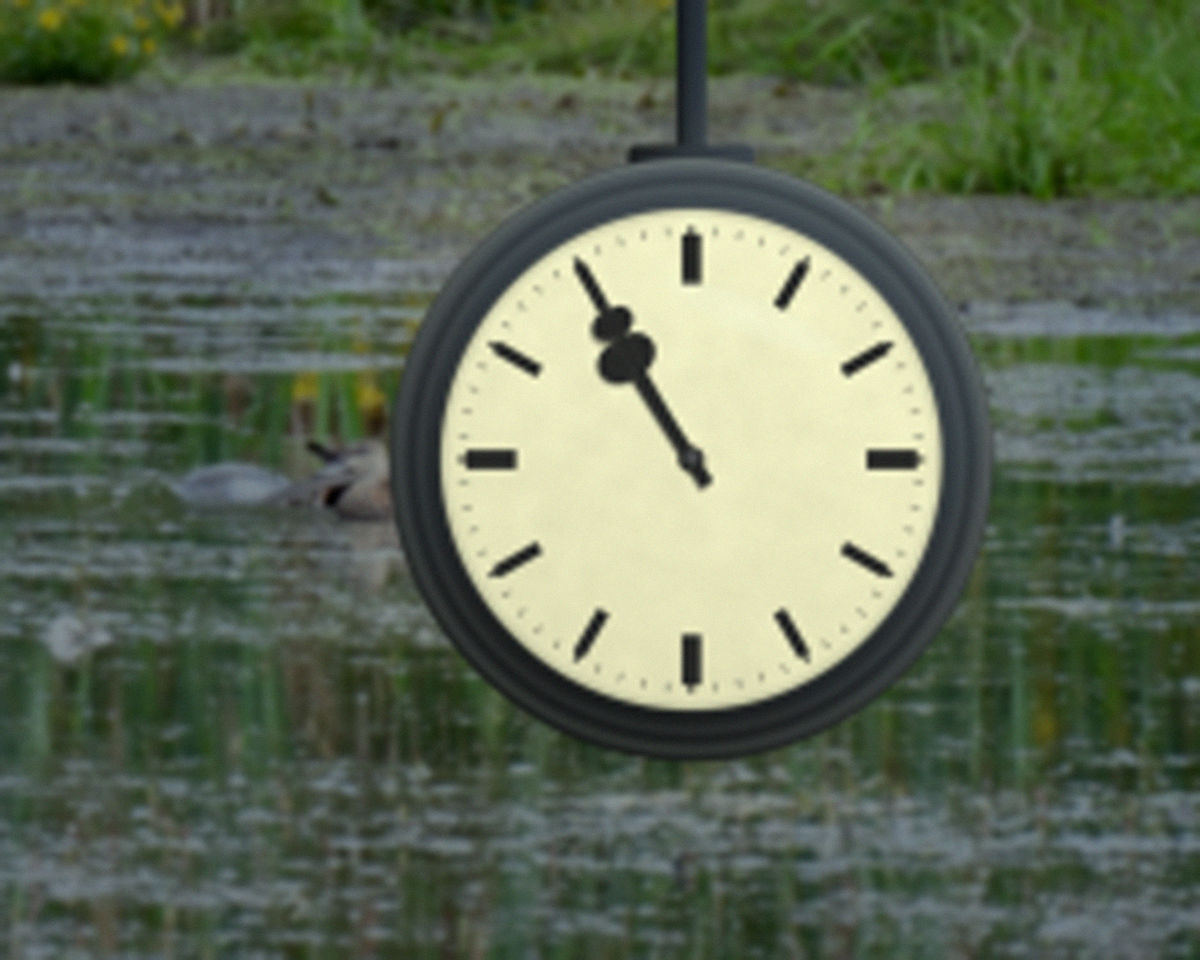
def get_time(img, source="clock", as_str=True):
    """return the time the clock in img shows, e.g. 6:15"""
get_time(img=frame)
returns 10:55
